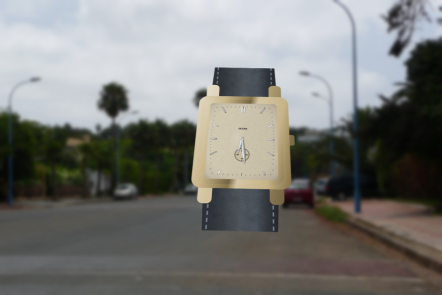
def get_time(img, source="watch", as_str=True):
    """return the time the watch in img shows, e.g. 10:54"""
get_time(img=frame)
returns 6:29
